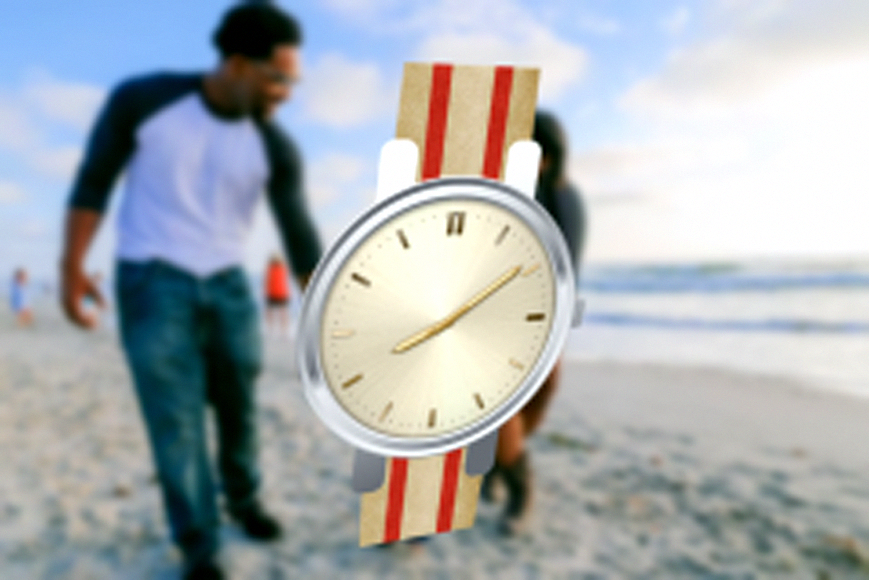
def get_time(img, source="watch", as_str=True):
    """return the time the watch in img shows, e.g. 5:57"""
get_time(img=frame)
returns 8:09
